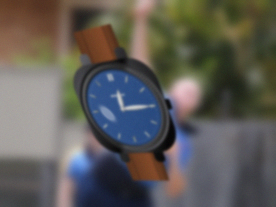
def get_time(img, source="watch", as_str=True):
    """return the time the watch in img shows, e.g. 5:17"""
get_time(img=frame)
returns 12:15
